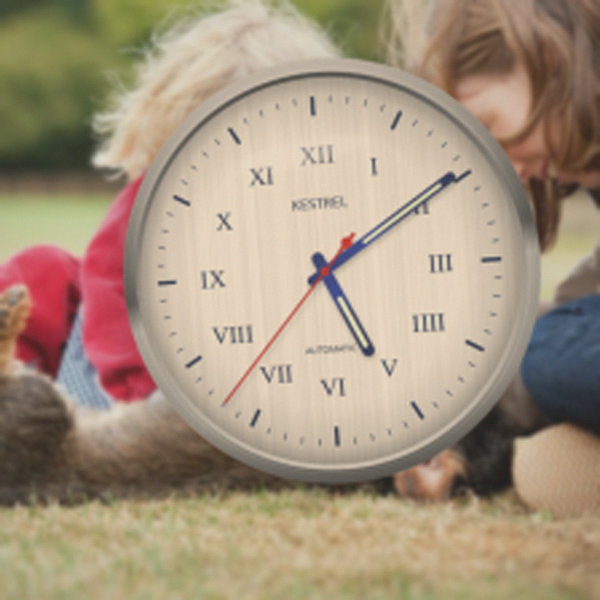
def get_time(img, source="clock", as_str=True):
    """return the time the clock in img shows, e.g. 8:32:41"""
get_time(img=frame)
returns 5:09:37
